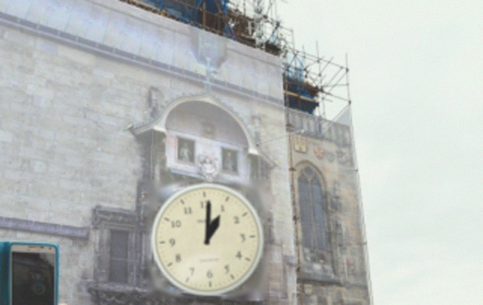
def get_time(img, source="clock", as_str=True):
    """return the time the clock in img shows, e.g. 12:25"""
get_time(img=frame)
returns 1:01
